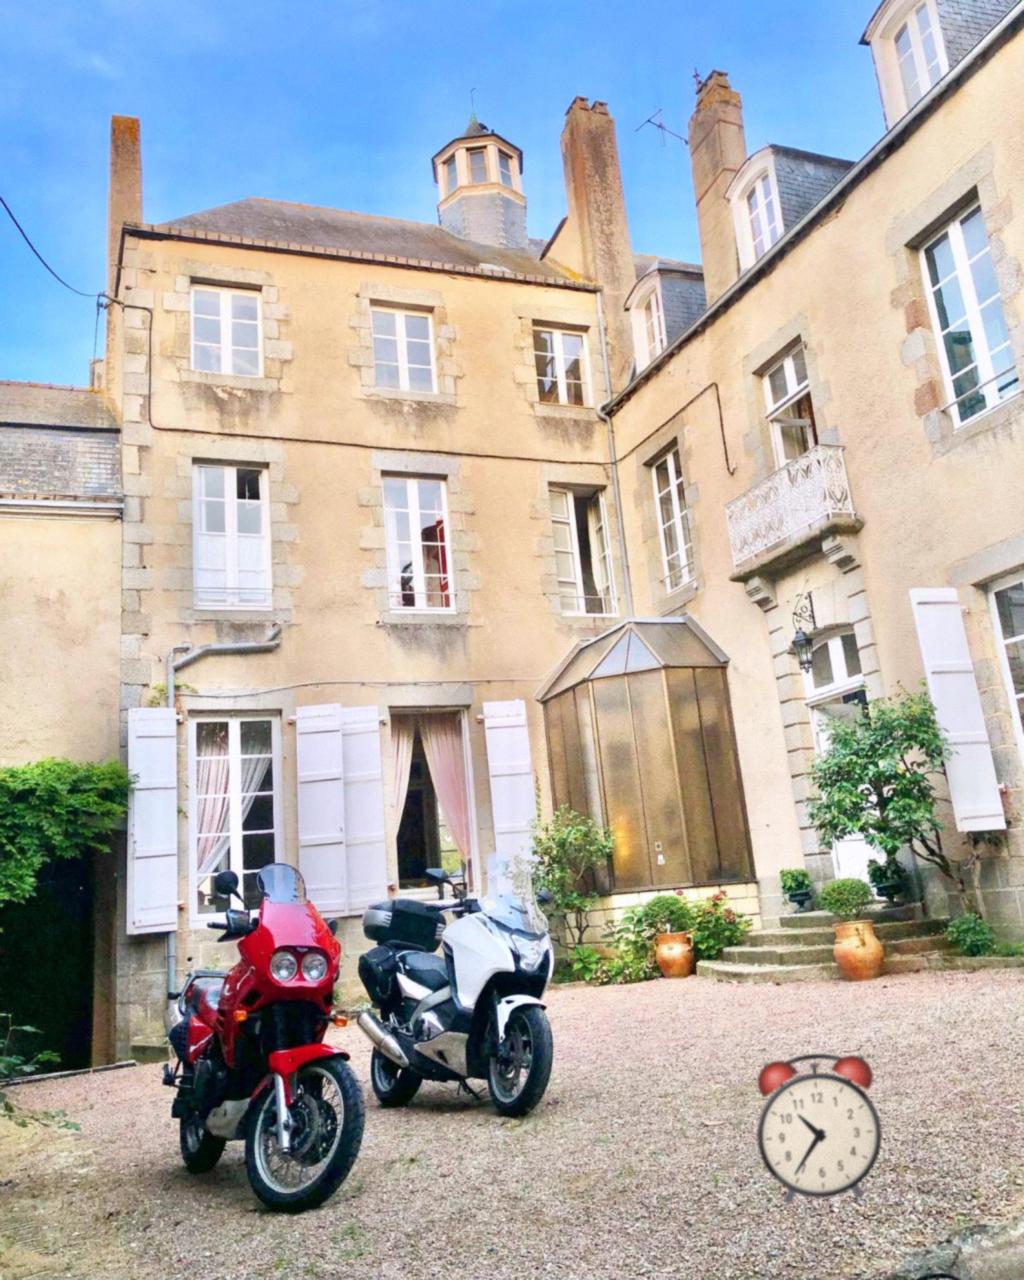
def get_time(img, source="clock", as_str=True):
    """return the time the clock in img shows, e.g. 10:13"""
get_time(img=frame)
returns 10:36
